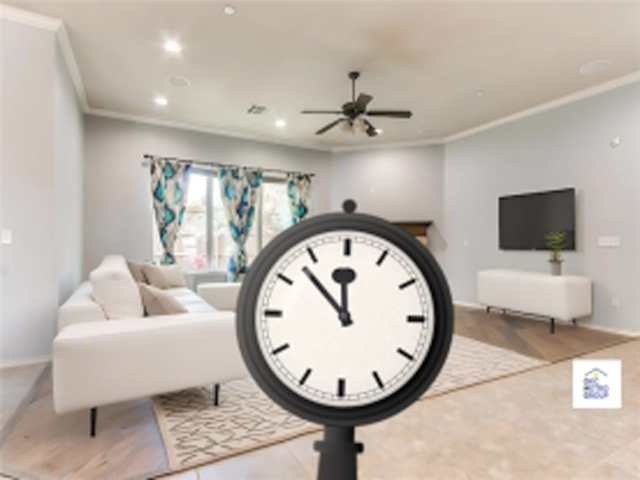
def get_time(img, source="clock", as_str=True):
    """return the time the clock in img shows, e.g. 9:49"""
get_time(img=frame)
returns 11:53
